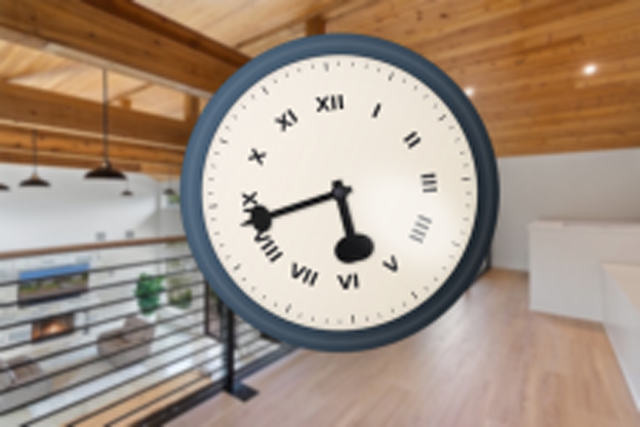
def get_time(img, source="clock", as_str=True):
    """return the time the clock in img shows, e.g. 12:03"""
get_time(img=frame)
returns 5:43
